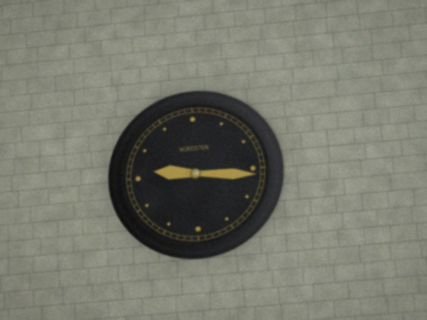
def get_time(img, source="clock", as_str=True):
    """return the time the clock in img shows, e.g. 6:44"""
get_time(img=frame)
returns 9:16
